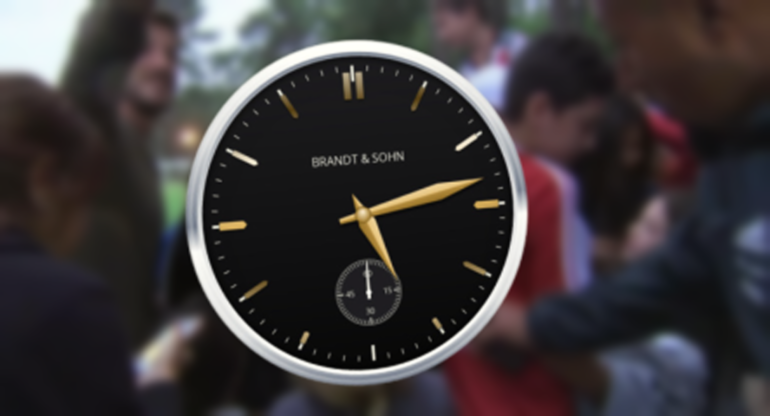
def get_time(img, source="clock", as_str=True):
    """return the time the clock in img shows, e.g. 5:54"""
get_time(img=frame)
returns 5:13
